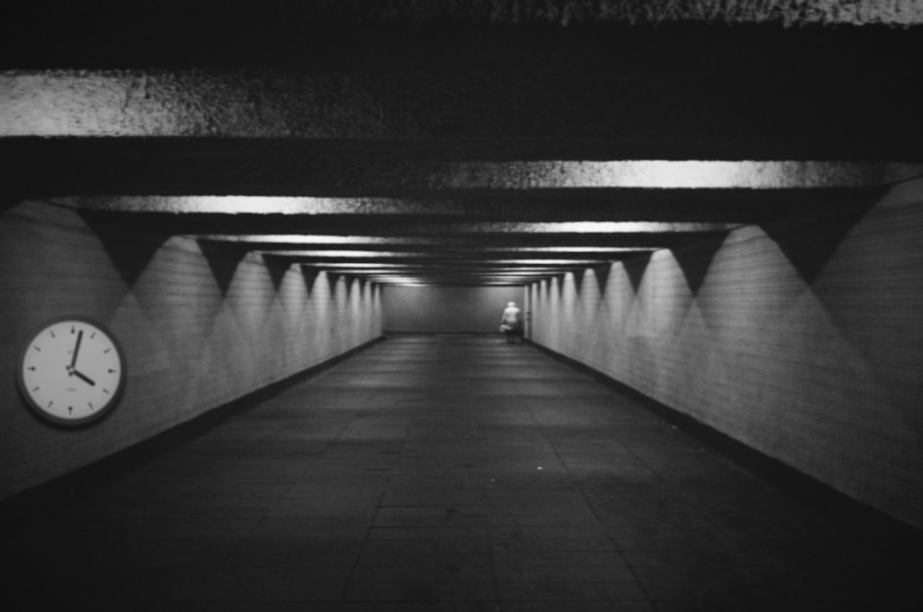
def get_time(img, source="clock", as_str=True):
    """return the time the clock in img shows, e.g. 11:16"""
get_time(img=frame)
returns 4:02
